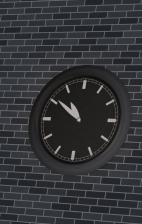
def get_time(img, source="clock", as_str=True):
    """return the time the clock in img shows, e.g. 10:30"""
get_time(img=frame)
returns 10:51
